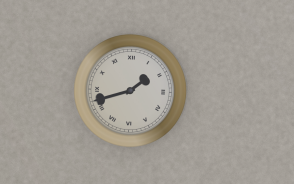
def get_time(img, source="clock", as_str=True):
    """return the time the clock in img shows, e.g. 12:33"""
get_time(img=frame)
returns 1:42
